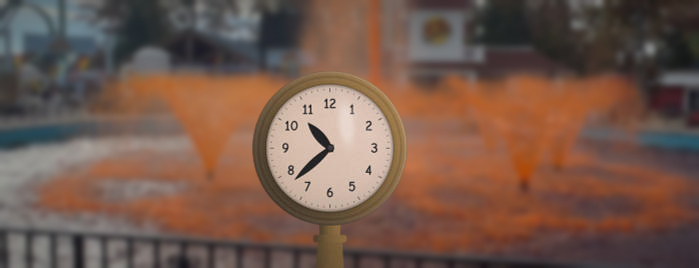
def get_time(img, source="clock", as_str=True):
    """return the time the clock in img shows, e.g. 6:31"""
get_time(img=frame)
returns 10:38
